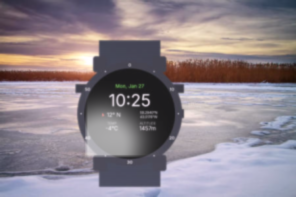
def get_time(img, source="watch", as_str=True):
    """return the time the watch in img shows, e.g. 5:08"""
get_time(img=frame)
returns 10:25
